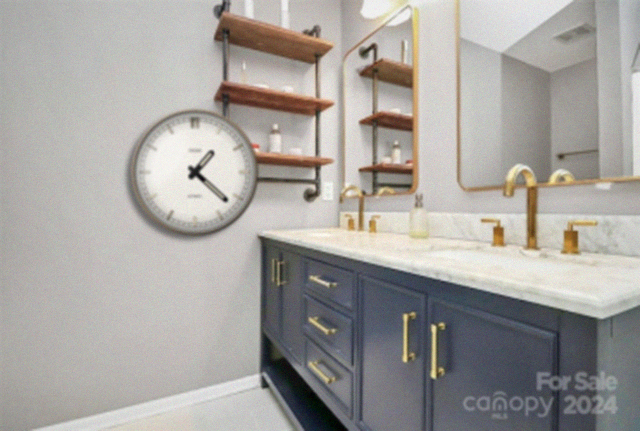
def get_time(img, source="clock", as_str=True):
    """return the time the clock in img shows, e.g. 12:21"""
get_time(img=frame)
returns 1:22
